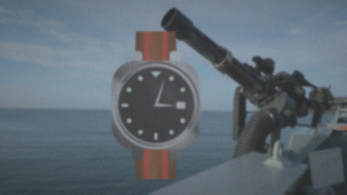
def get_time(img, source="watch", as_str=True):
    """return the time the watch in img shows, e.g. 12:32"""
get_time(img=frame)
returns 3:03
